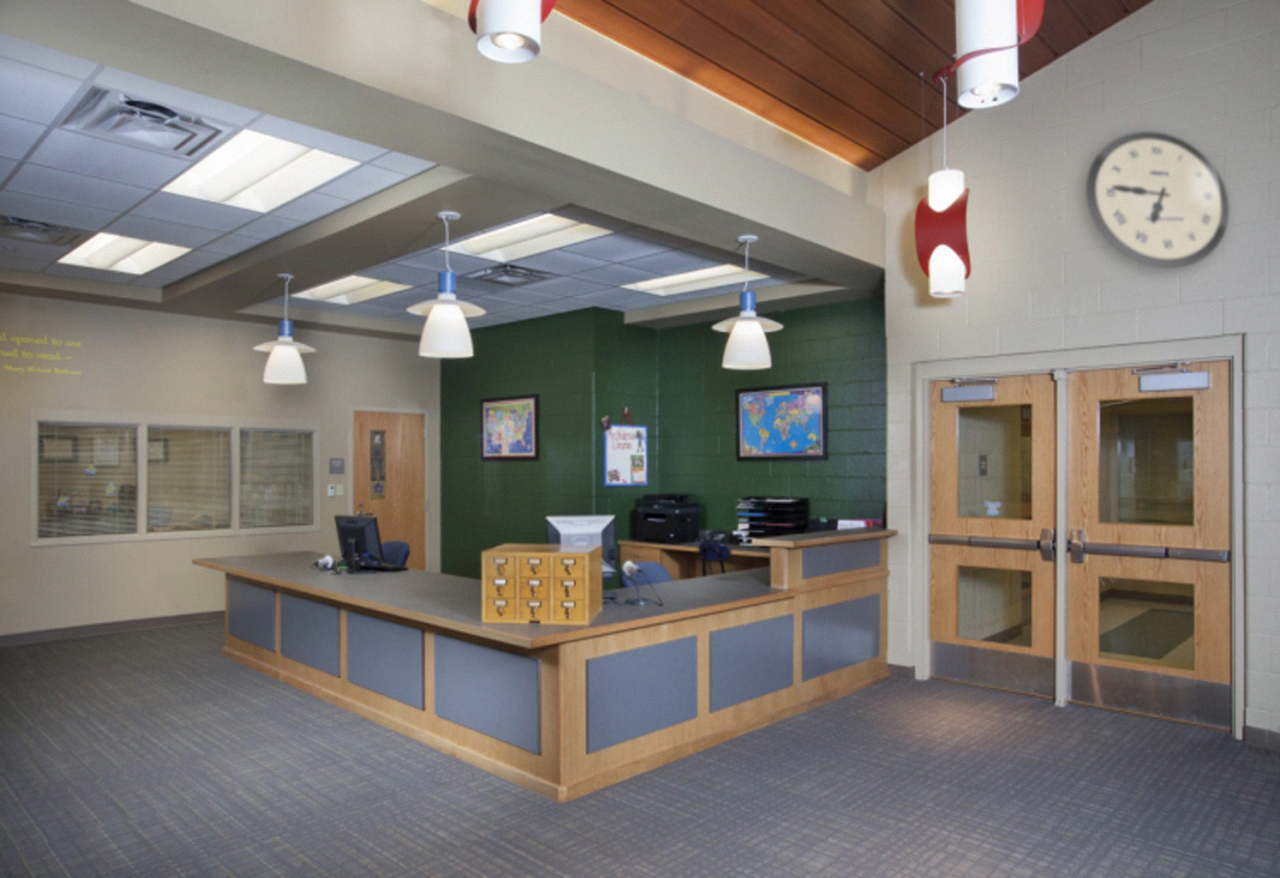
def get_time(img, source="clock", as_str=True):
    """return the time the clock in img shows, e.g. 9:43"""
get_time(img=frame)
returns 6:46
